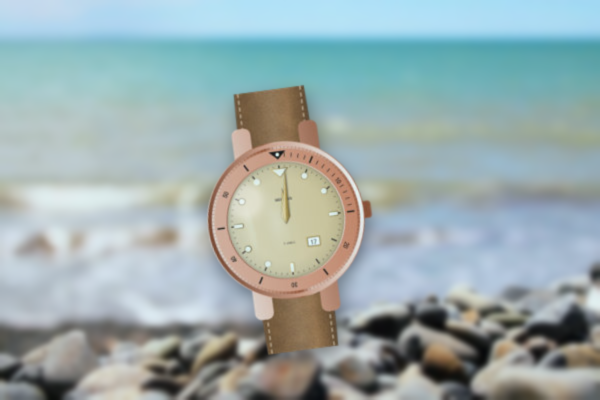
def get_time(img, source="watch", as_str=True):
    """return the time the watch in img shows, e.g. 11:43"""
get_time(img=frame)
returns 12:01
